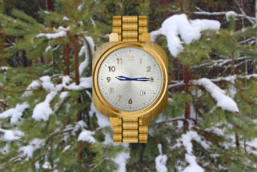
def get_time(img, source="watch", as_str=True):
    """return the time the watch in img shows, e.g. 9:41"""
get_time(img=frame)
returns 9:15
